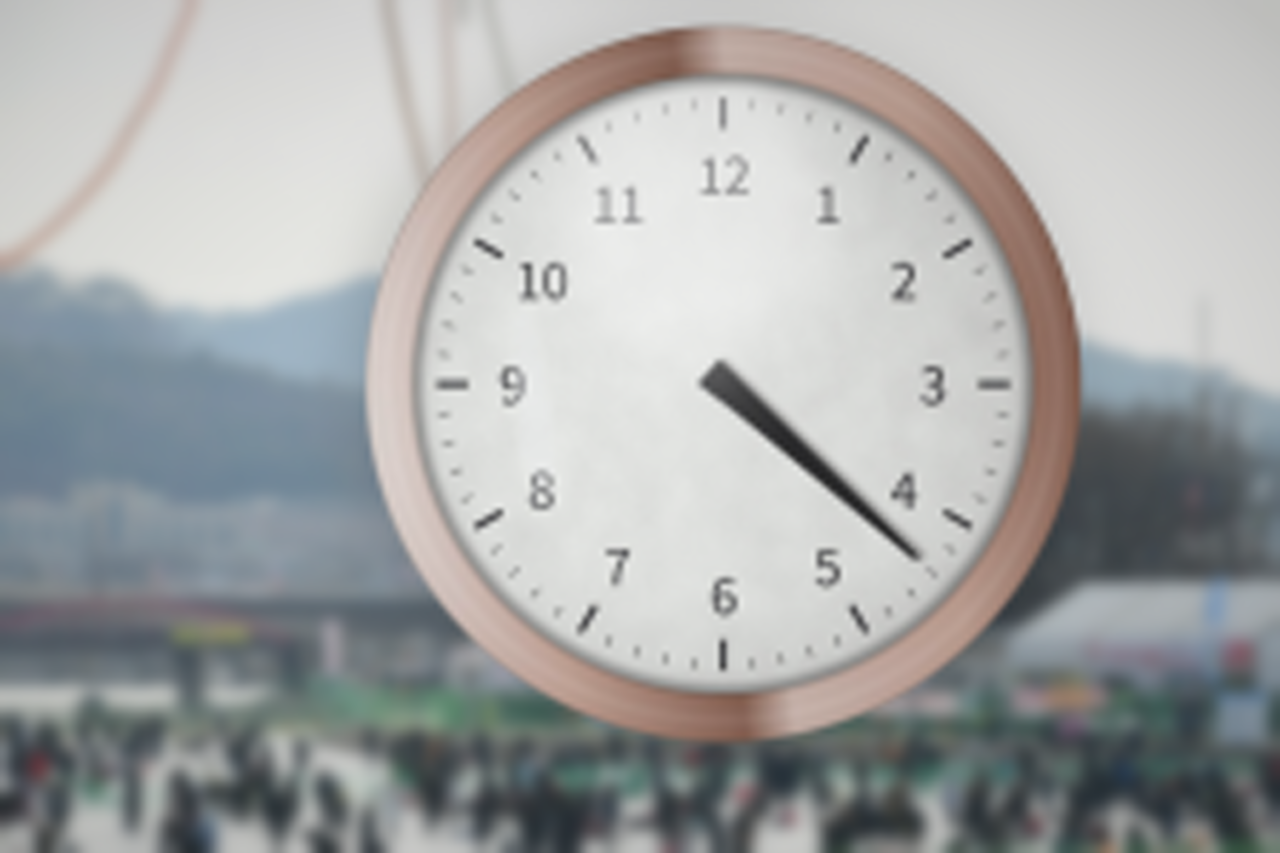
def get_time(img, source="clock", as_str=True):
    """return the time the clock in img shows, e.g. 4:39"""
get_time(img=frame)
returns 4:22
